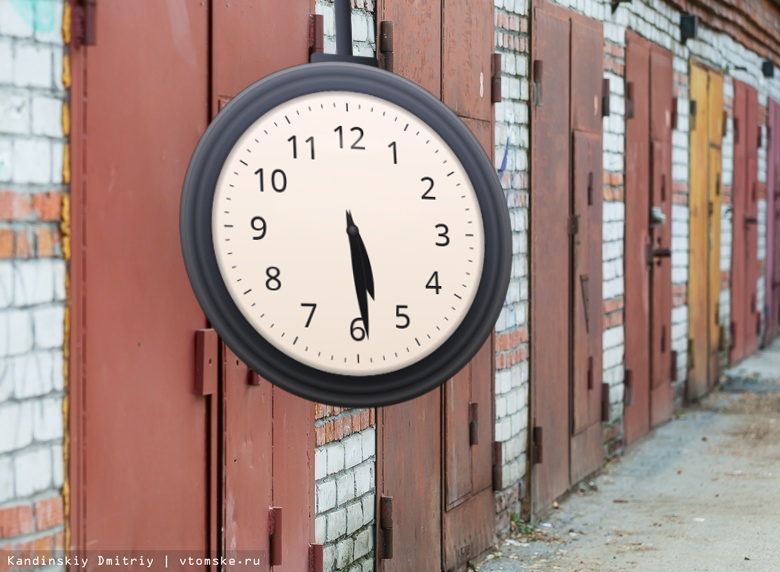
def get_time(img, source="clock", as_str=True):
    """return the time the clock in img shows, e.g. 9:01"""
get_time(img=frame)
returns 5:29
